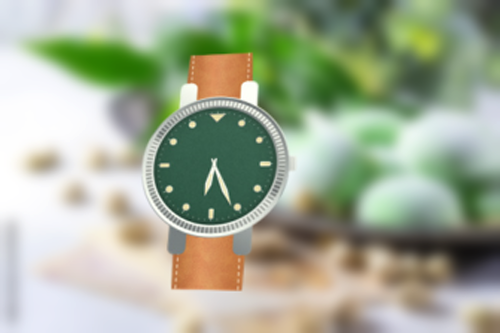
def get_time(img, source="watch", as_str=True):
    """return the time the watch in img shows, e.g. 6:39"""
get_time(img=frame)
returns 6:26
